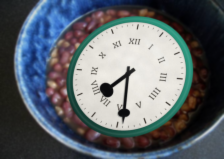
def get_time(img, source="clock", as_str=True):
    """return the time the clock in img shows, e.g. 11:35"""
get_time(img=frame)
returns 7:29
